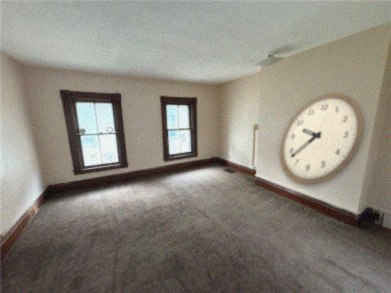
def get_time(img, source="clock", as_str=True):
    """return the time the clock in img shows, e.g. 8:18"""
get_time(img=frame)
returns 9:38
